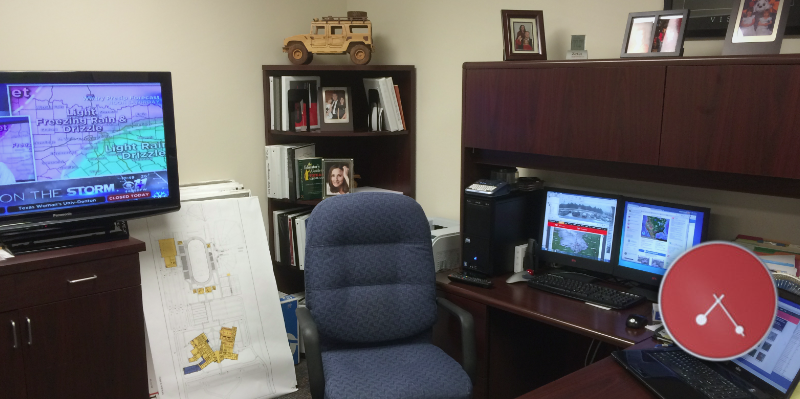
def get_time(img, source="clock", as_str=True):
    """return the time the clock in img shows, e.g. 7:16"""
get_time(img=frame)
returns 7:24
